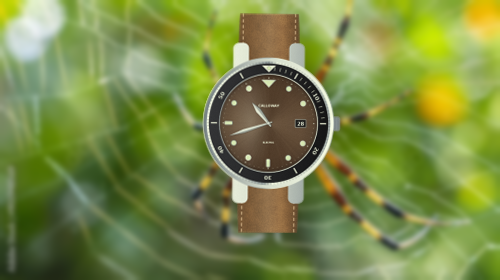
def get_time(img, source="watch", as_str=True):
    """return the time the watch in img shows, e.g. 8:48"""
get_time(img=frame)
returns 10:42
